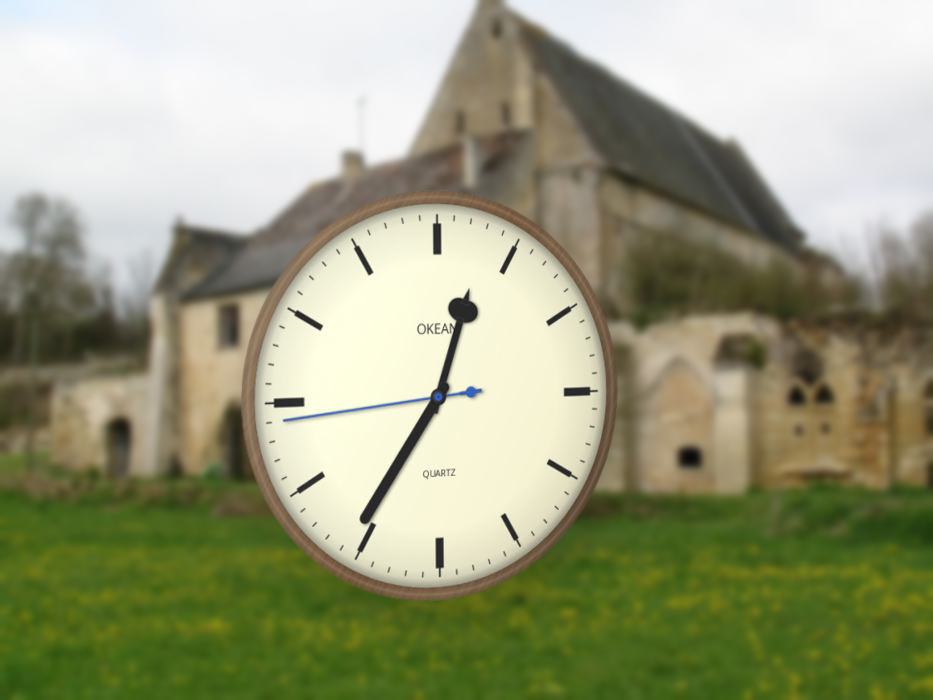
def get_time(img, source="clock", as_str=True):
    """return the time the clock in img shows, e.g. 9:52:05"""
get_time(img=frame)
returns 12:35:44
